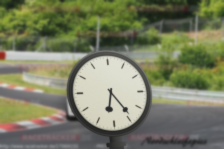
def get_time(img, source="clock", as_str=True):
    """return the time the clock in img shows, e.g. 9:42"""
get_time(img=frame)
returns 6:24
